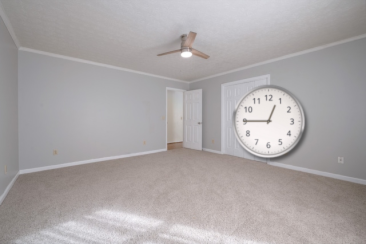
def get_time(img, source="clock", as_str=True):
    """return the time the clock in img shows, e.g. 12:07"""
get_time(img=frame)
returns 12:45
